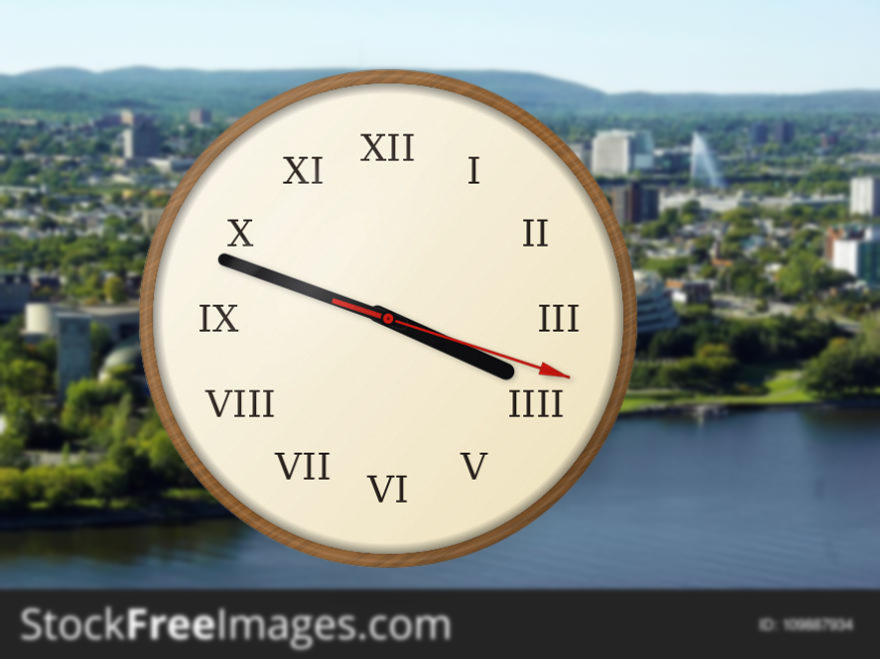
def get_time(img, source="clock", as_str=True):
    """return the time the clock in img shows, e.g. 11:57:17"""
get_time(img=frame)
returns 3:48:18
